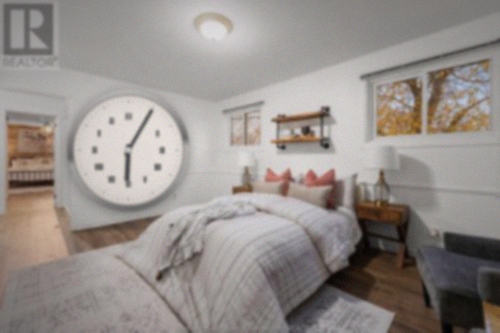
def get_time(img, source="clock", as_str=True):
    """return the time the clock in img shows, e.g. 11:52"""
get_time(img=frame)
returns 6:05
